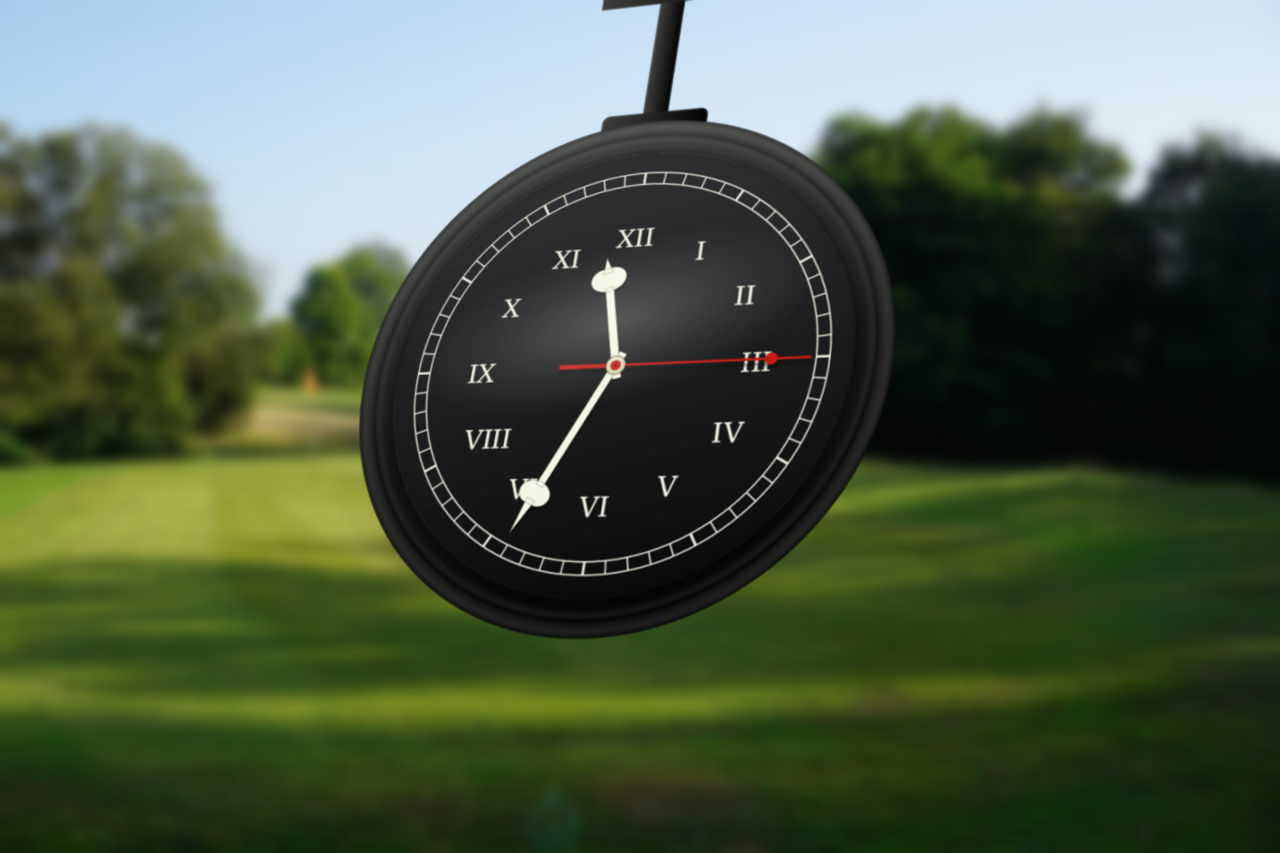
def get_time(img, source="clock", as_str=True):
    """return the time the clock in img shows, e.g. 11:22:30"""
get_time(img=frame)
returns 11:34:15
